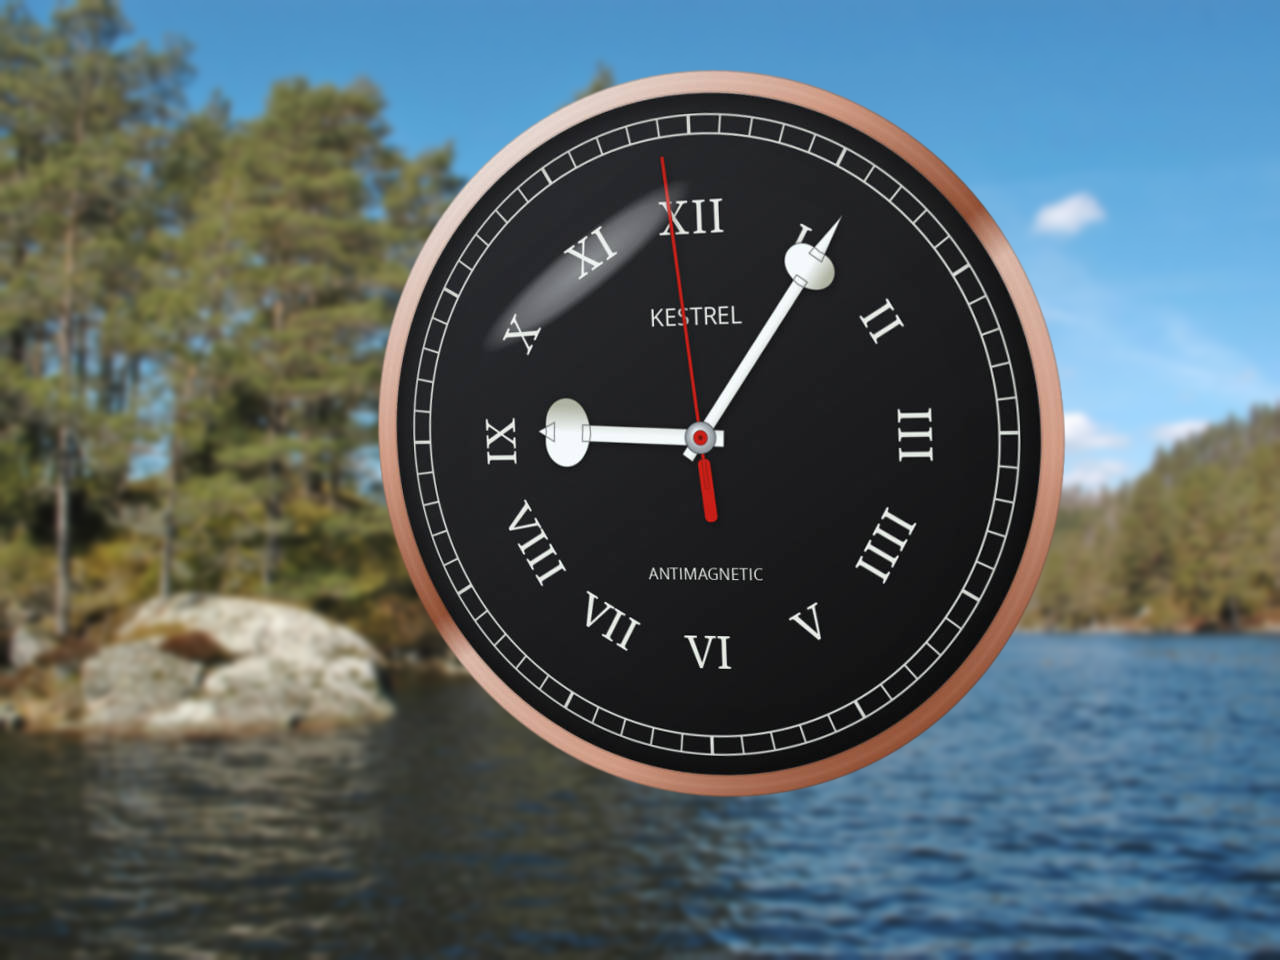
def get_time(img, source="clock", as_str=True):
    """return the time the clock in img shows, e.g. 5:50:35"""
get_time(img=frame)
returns 9:05:59
